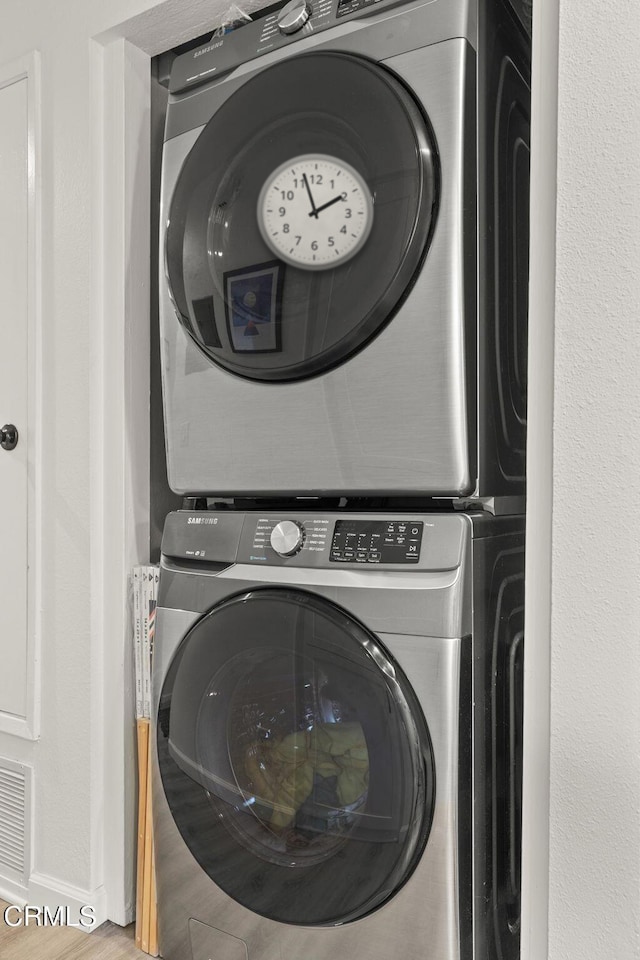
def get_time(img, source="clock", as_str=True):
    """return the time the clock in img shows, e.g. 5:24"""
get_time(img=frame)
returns 1:57
